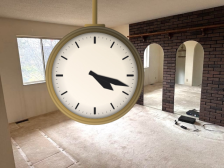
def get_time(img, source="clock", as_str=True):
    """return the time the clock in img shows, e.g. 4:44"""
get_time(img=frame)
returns 4:18
